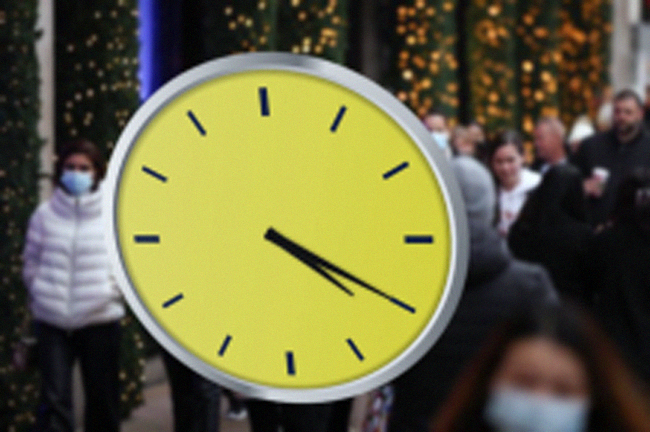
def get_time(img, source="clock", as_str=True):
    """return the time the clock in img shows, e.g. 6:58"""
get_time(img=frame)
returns 4:20
